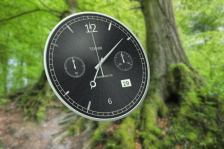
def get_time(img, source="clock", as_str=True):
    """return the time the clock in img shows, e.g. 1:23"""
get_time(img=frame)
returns 7:09
